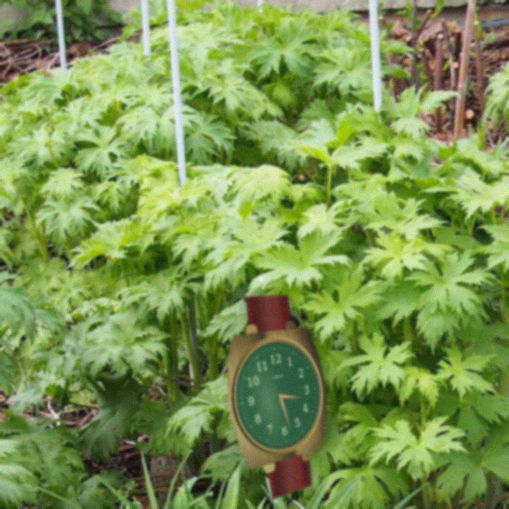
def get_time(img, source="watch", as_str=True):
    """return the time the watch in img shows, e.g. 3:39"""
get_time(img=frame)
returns 3:28
